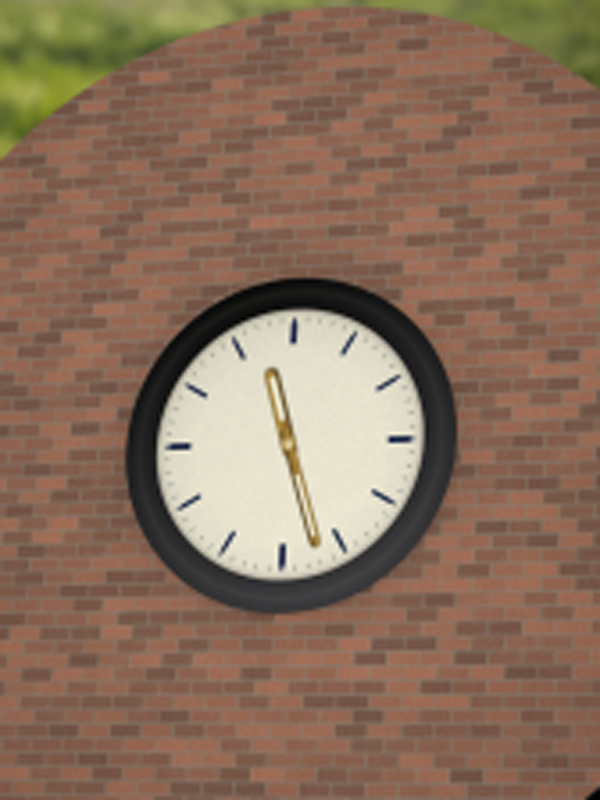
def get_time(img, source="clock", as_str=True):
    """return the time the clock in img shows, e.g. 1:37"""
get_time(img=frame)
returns 11:27
